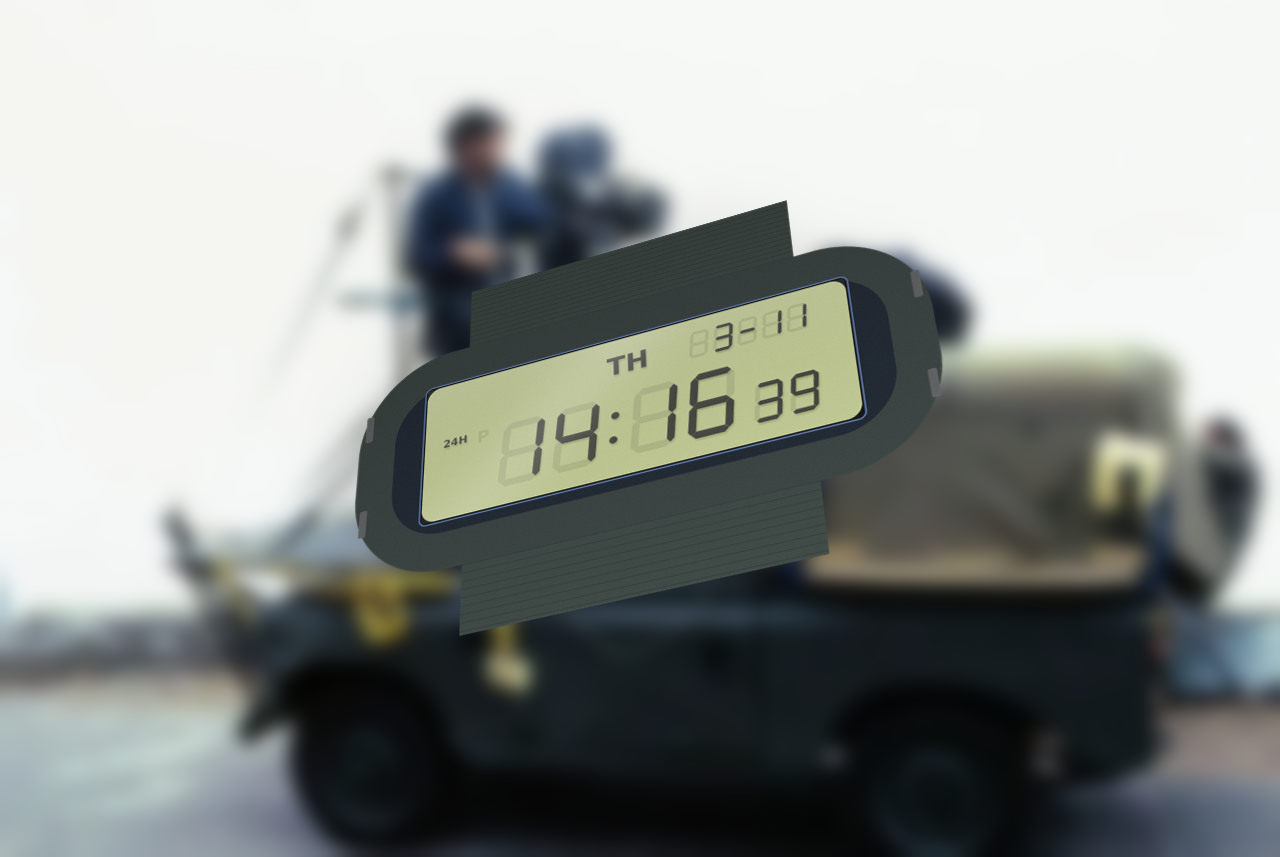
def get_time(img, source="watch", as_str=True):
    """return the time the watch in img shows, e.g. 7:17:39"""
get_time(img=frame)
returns 14:16:39
